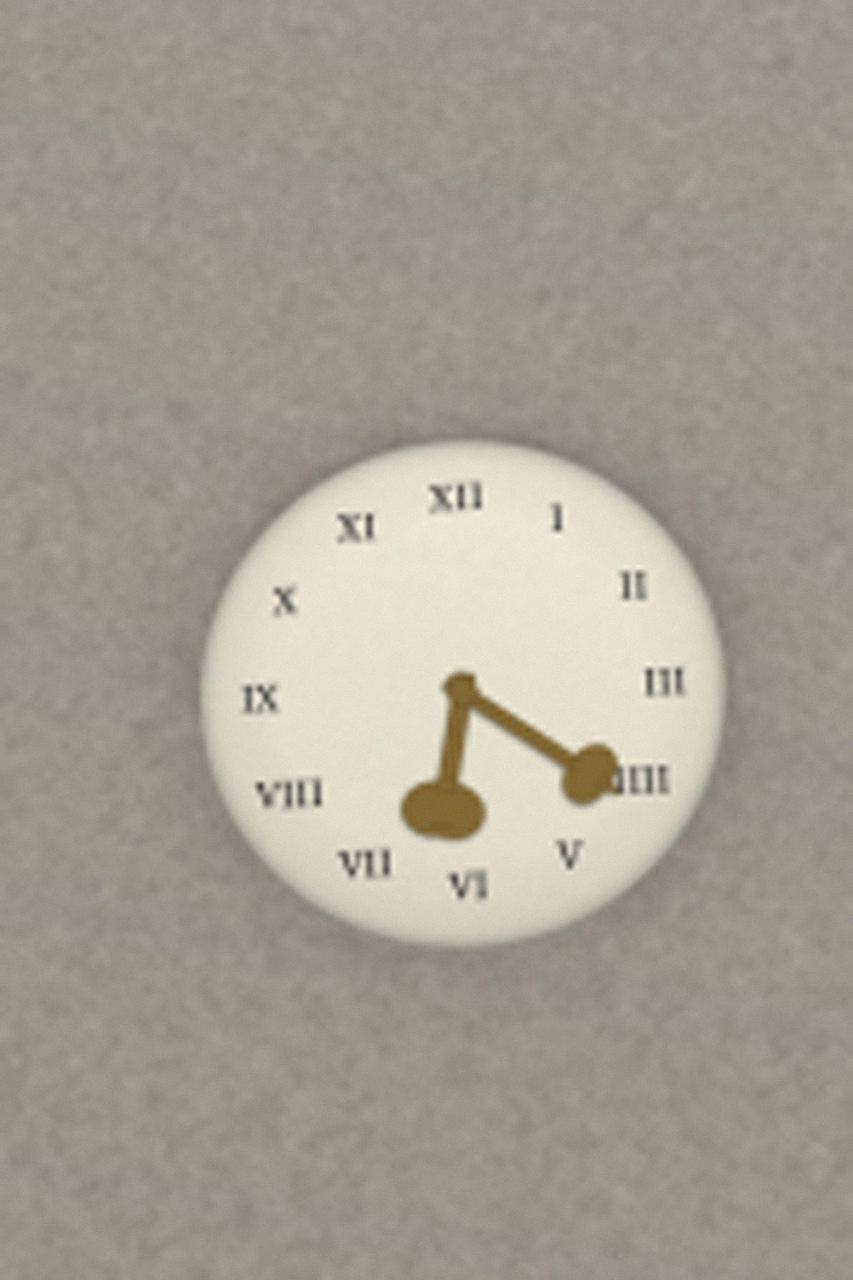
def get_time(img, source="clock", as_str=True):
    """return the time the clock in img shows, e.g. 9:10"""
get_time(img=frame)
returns 6:21
